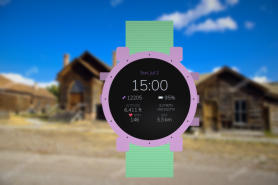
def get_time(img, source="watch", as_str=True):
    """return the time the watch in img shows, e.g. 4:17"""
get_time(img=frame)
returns 15:00
